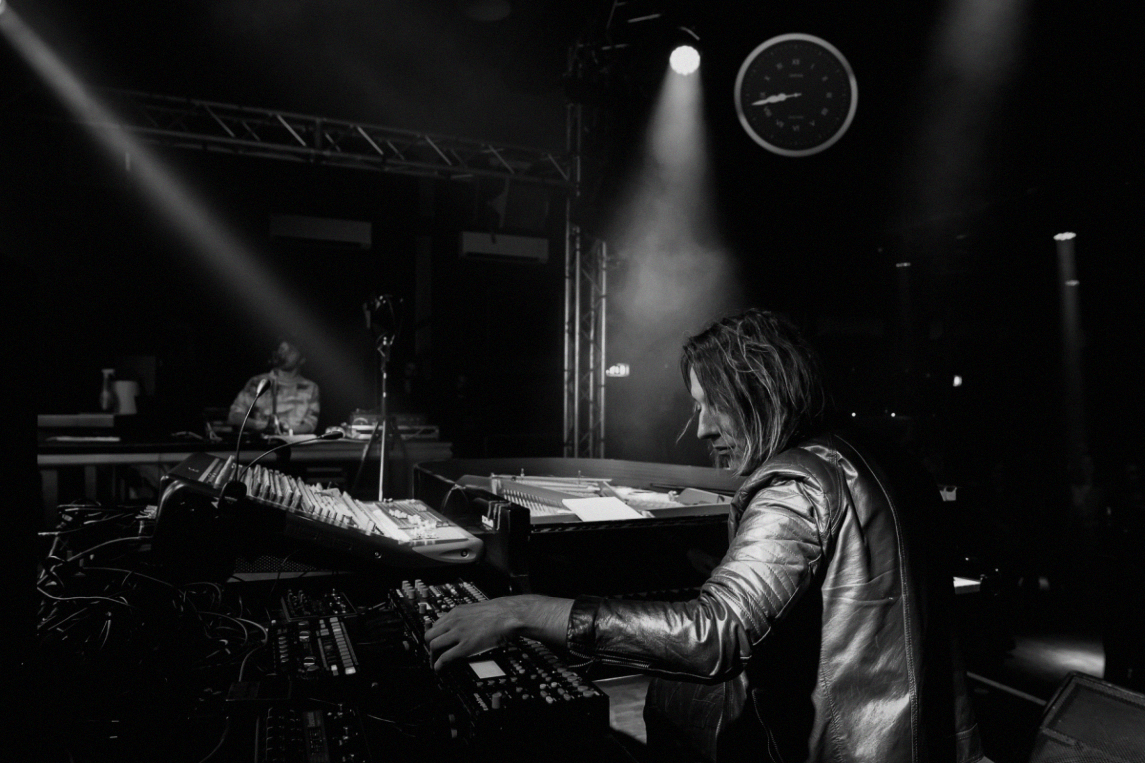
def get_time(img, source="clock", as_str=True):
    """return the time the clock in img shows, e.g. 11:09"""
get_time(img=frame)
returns 8:43
